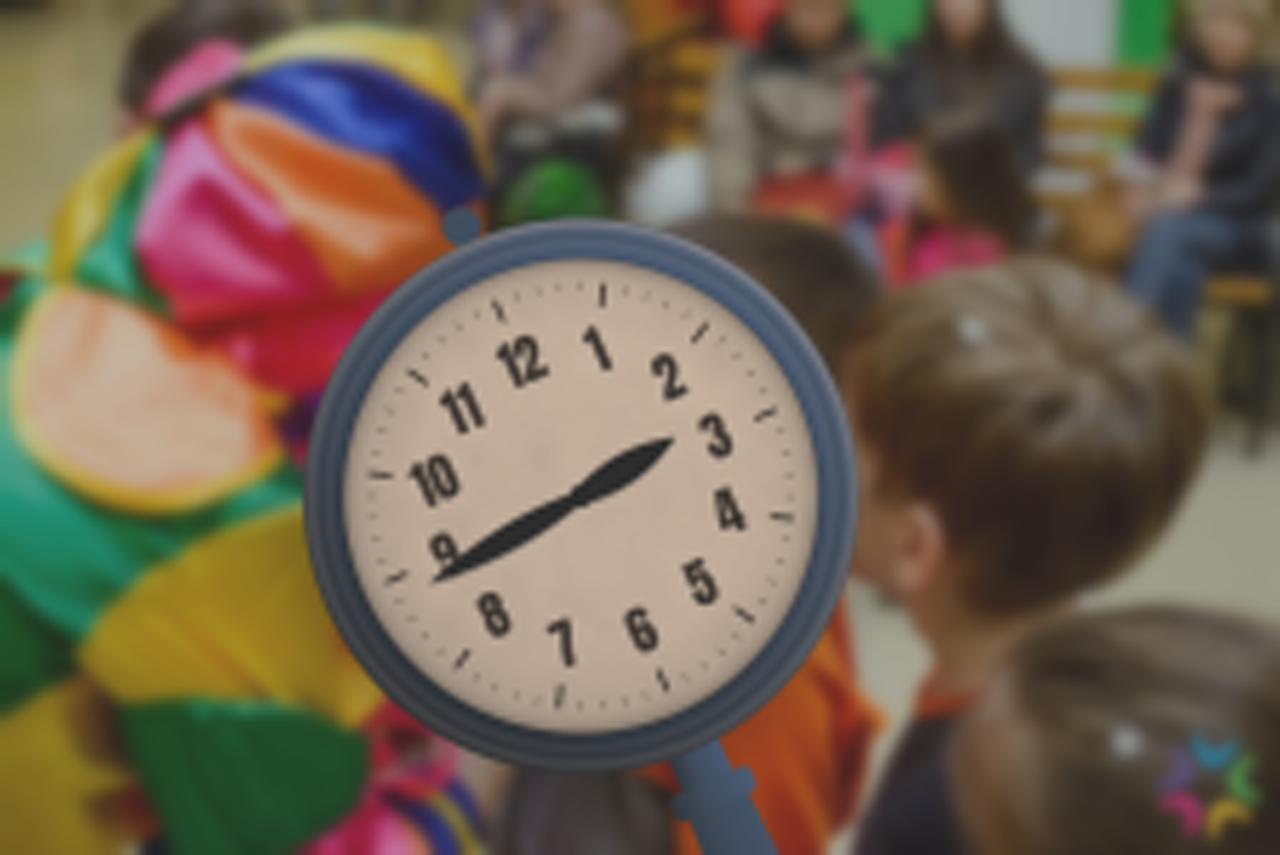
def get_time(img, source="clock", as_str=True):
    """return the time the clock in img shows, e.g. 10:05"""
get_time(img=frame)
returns 2:44
